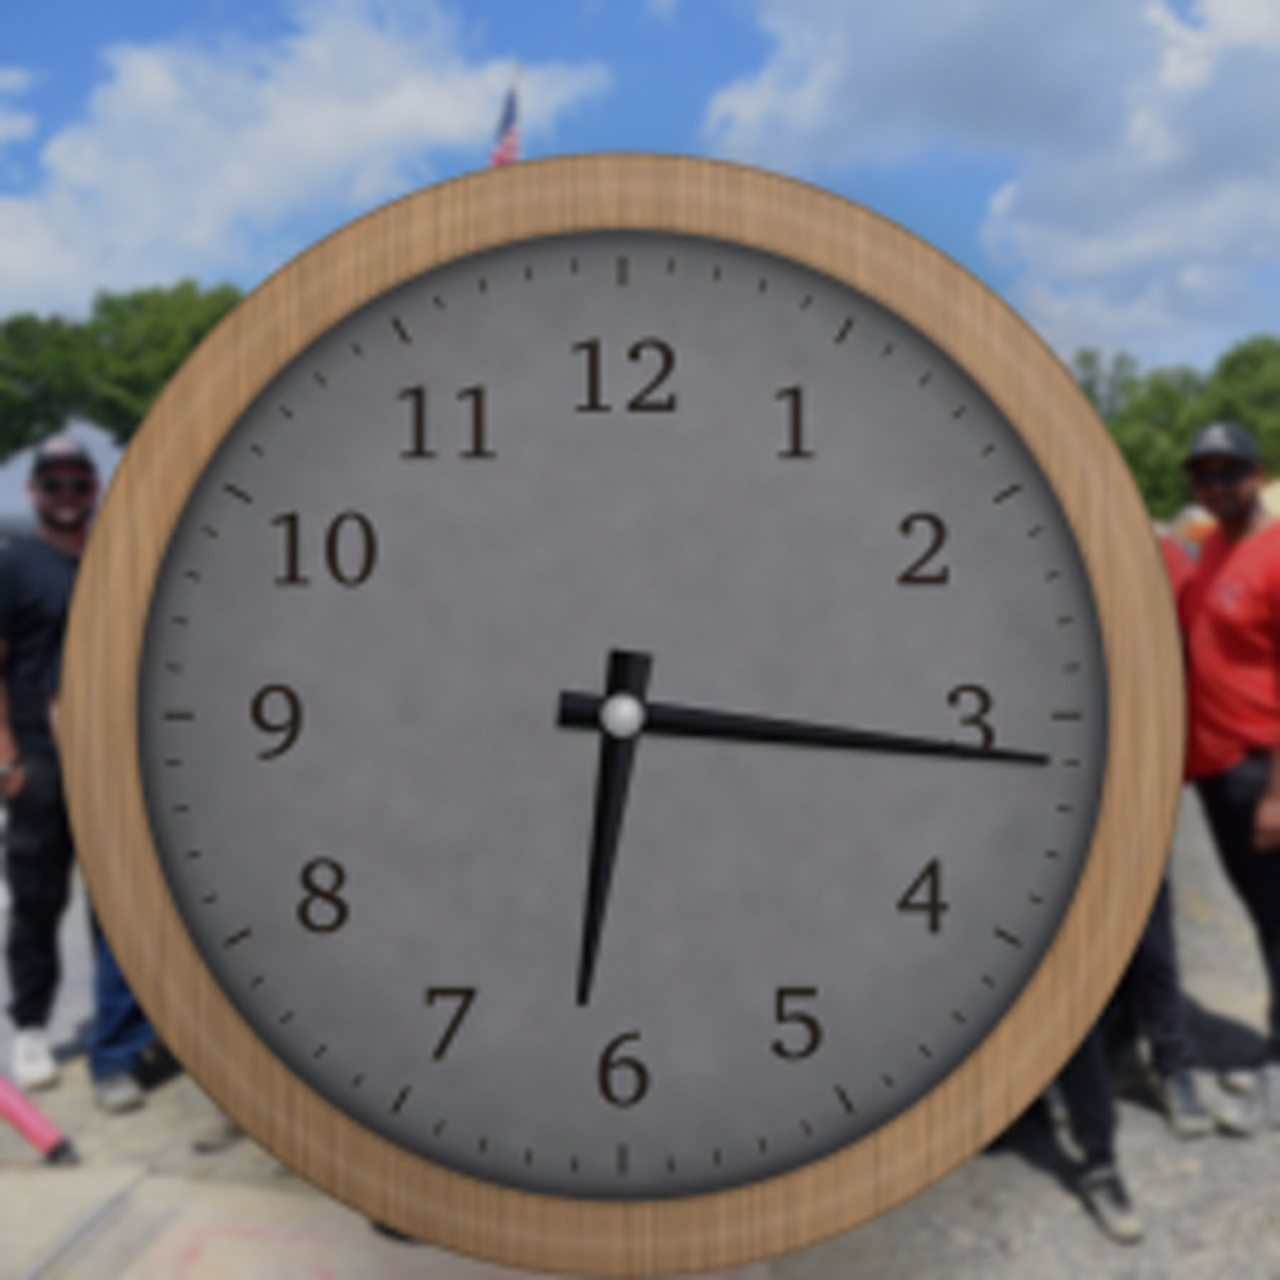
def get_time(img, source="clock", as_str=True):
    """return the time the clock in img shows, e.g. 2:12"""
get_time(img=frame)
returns 6:16
